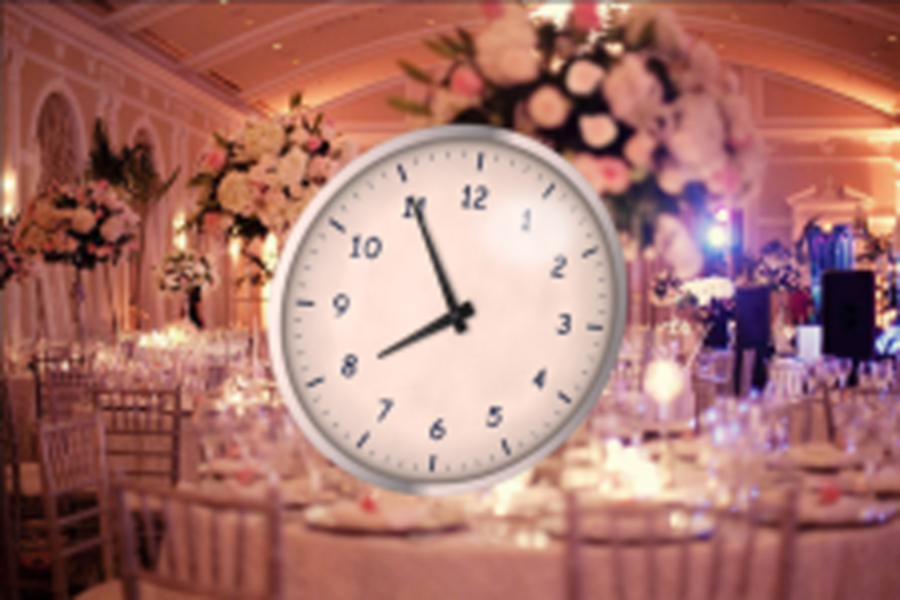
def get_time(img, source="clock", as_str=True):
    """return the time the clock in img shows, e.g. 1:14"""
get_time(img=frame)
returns 7:55
